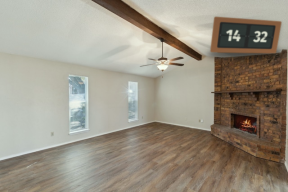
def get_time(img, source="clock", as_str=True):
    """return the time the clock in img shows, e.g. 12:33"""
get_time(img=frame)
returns 14:32
